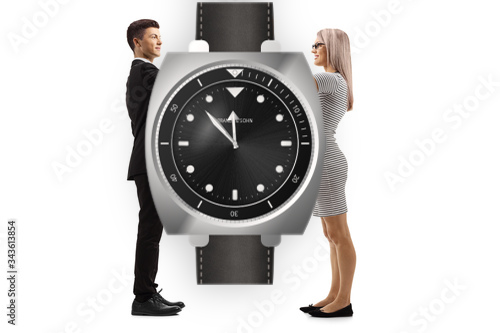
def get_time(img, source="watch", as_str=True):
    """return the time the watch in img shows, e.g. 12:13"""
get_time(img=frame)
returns 11:53
